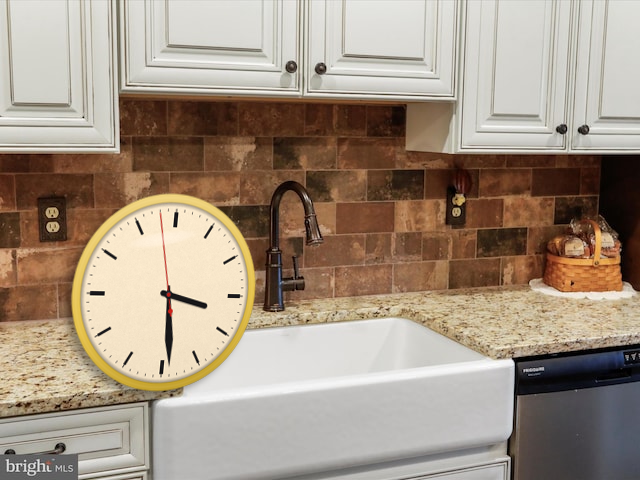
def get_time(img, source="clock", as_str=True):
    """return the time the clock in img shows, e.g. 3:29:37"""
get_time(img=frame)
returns 3:28:58
